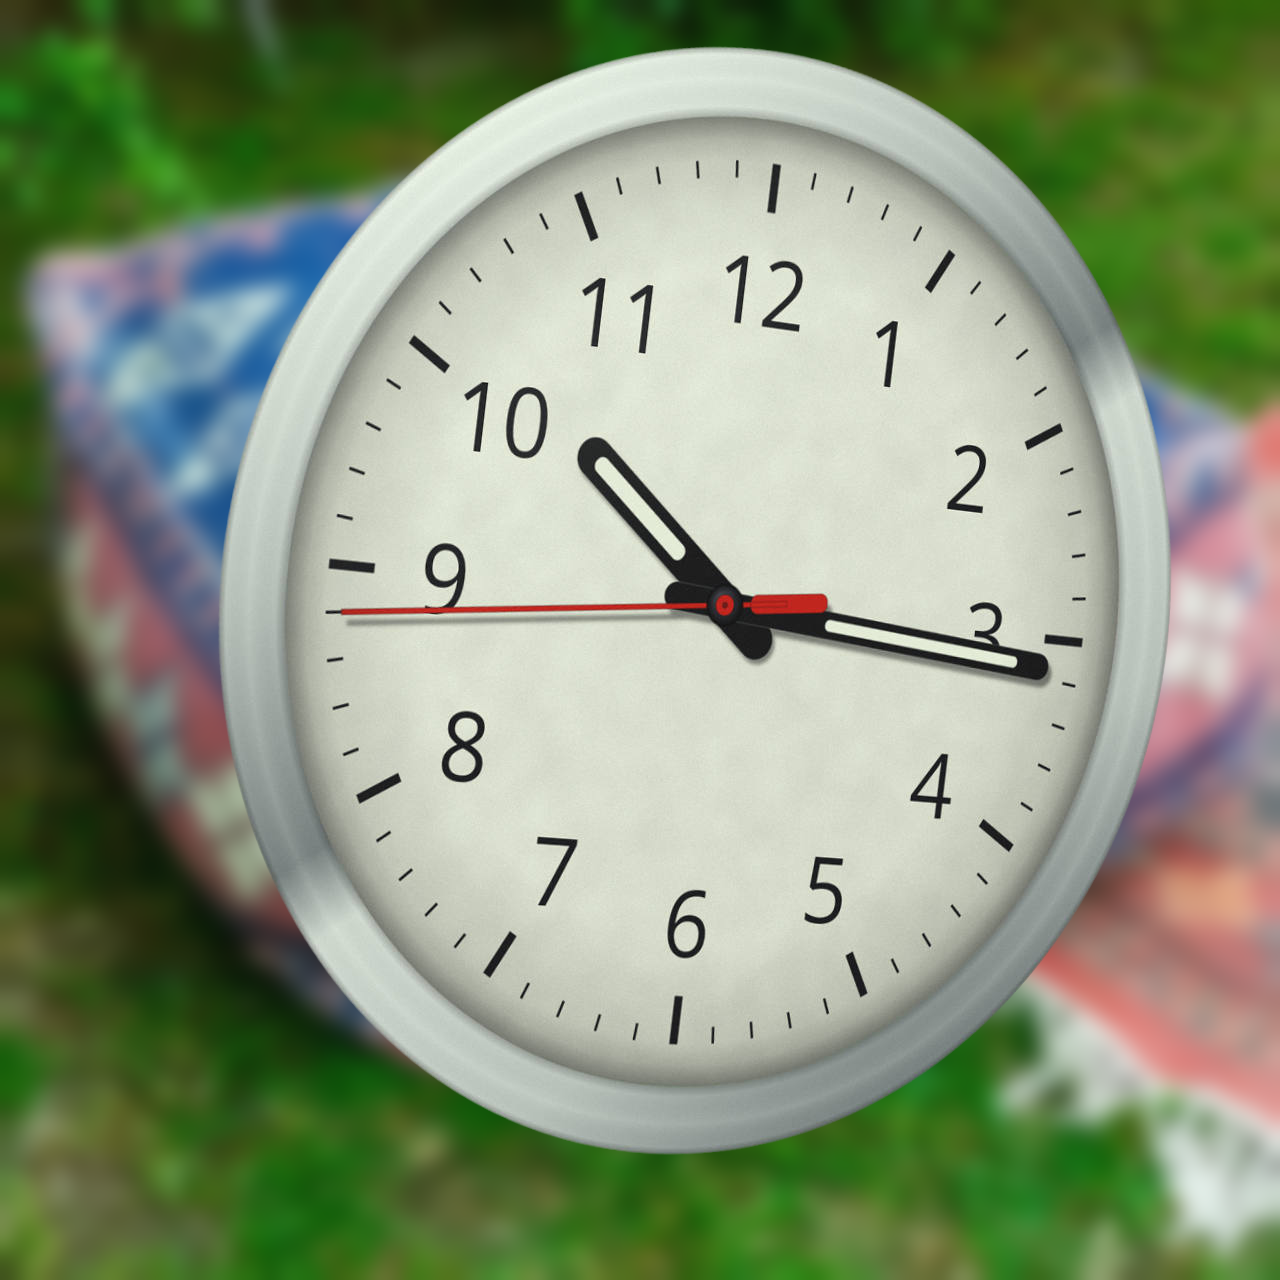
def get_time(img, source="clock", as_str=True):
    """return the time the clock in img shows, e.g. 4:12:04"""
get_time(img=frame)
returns 10:15:44
